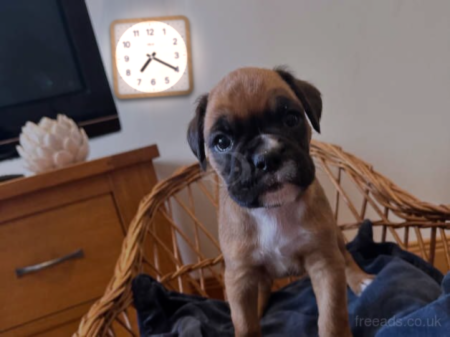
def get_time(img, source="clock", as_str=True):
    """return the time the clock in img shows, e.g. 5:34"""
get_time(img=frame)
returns 7:20
